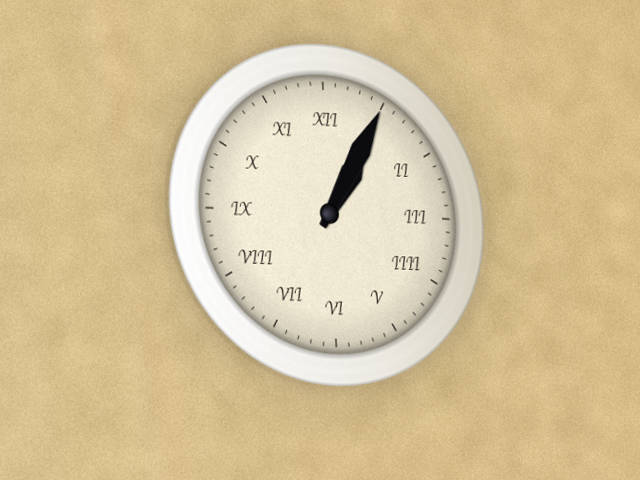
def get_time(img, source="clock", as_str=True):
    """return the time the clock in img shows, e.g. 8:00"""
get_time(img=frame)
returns 1:05
